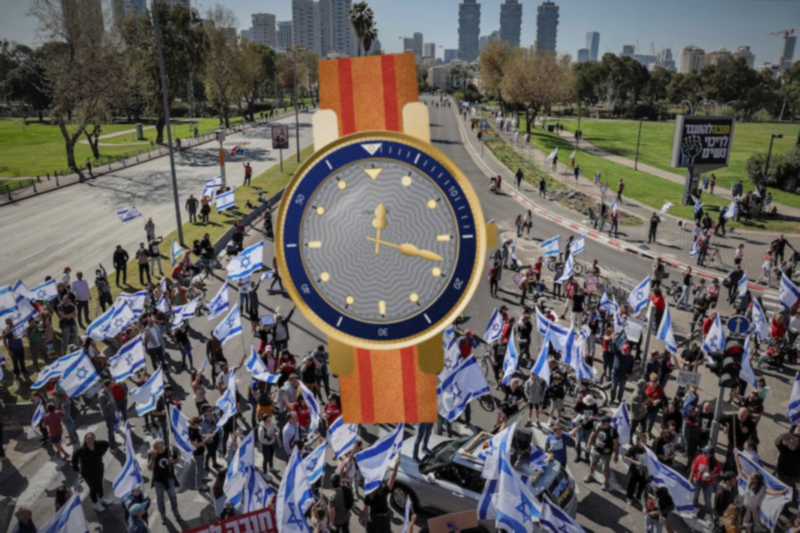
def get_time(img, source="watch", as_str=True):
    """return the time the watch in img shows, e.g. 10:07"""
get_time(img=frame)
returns 12:18
